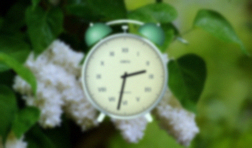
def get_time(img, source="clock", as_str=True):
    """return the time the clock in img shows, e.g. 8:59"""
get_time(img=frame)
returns 2:32
